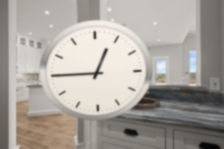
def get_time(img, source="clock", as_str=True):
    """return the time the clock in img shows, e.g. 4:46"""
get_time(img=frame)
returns 12:45
